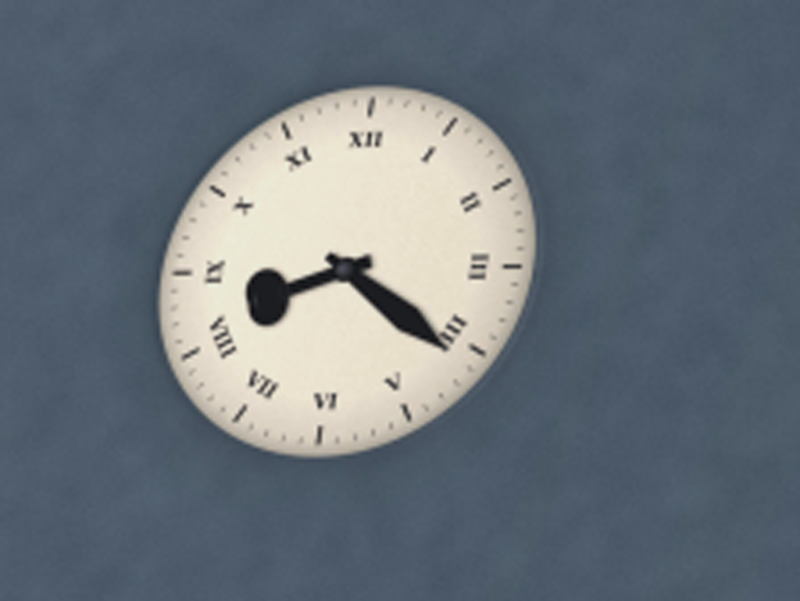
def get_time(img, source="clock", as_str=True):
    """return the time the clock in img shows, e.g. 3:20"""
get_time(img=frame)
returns 8:21
